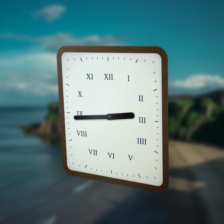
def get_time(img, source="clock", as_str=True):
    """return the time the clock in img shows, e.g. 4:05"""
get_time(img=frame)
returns 2:44
